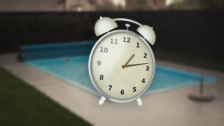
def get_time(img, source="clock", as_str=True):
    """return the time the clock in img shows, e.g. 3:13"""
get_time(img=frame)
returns 1:13
